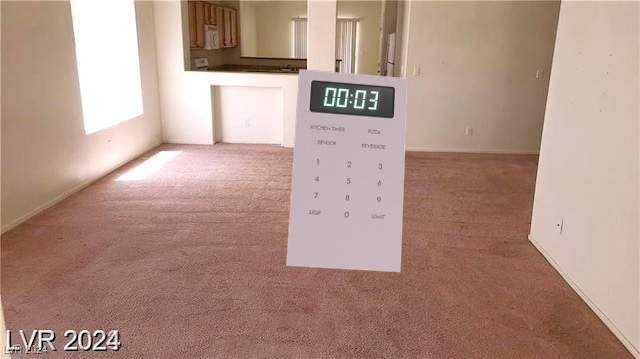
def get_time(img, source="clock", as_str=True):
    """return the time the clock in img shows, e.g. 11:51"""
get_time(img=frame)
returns 0:03
